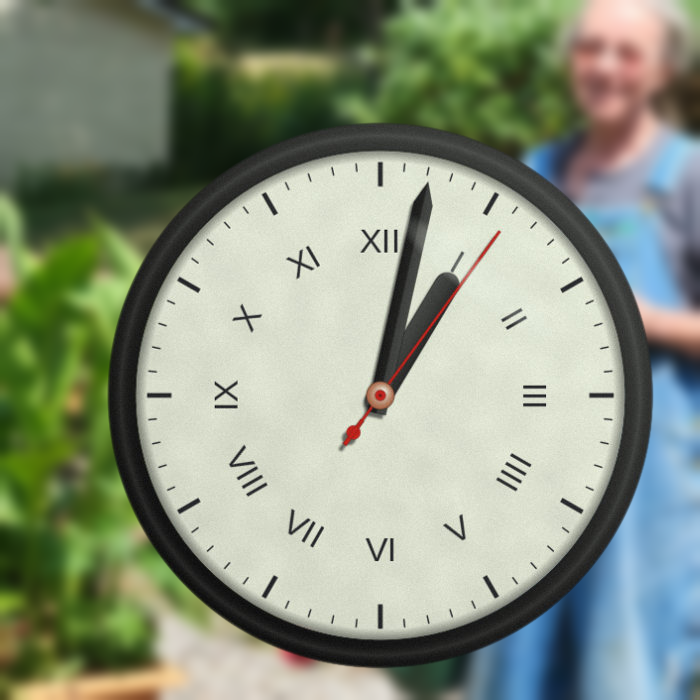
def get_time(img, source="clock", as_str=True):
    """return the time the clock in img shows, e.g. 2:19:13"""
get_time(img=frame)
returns 1:02:06
